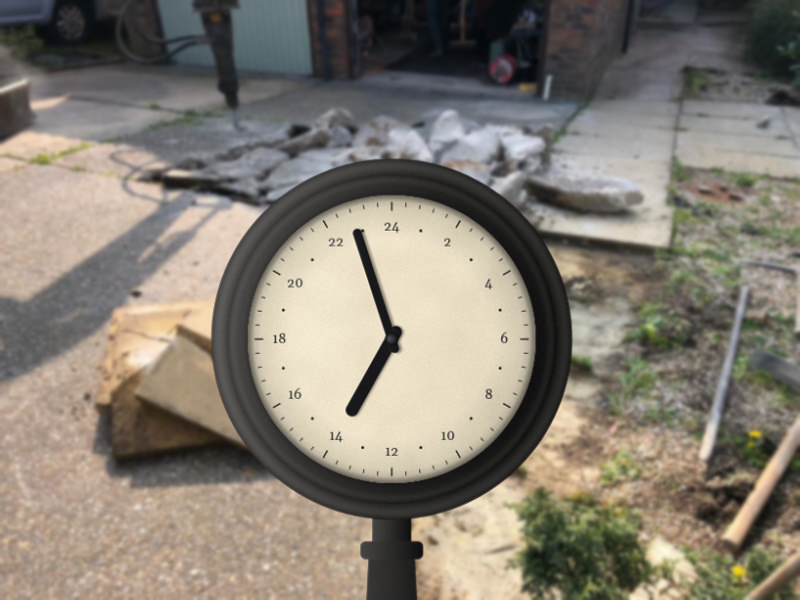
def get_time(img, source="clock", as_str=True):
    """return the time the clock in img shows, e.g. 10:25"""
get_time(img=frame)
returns 13:57
